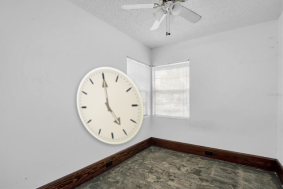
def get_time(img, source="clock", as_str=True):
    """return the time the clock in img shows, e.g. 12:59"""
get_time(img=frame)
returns 5:00
